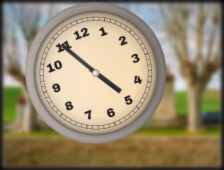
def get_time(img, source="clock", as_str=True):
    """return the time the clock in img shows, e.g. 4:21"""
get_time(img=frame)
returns 4:55
